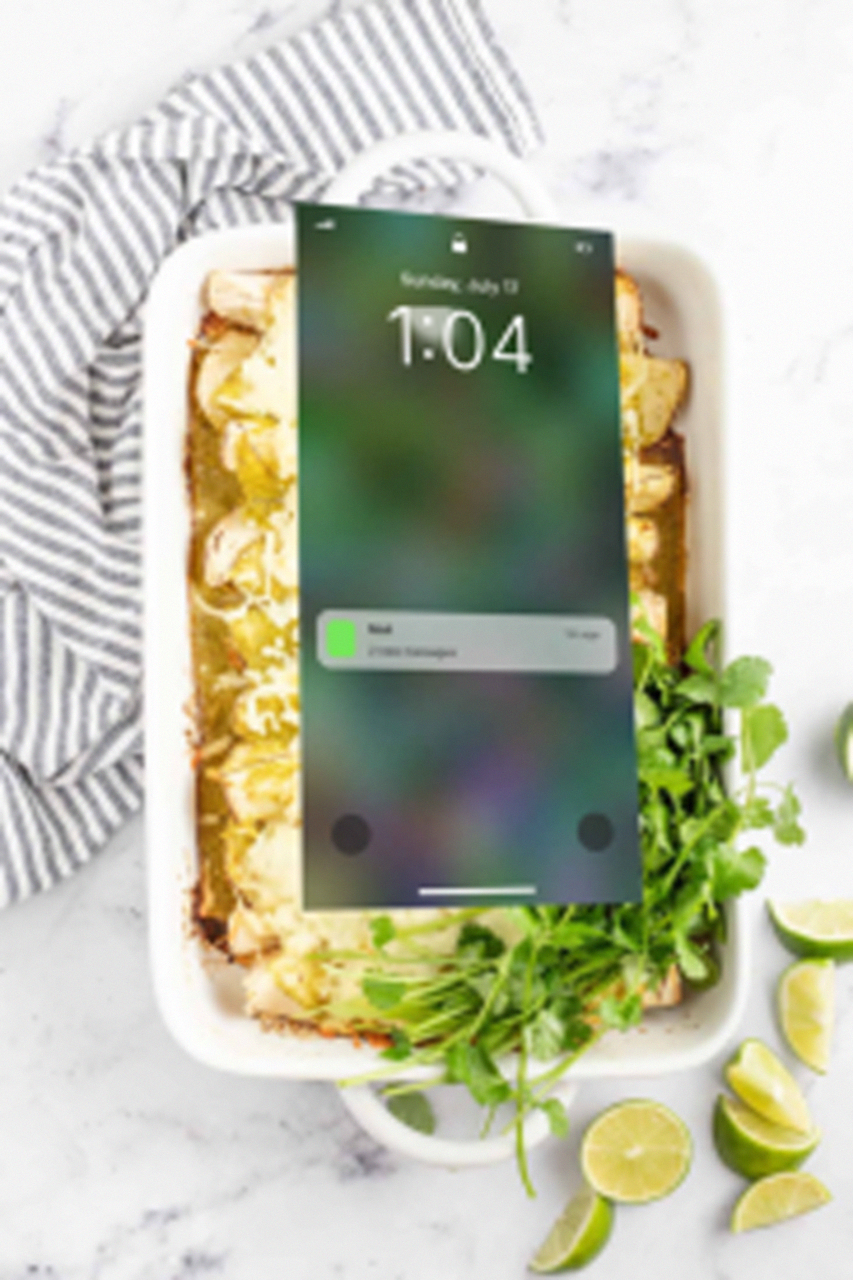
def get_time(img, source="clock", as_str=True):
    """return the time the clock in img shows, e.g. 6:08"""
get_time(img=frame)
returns 1:04
